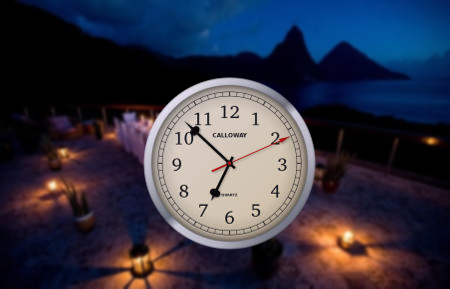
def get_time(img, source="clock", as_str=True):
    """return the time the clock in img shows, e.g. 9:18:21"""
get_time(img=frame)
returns 6:52:11
